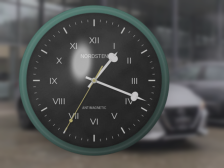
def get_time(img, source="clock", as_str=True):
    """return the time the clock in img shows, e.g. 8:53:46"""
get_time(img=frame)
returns 1:18:35
